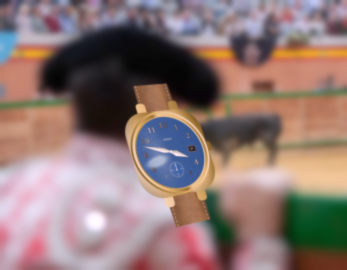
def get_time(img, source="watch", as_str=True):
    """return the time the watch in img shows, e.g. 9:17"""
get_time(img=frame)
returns 3:48
